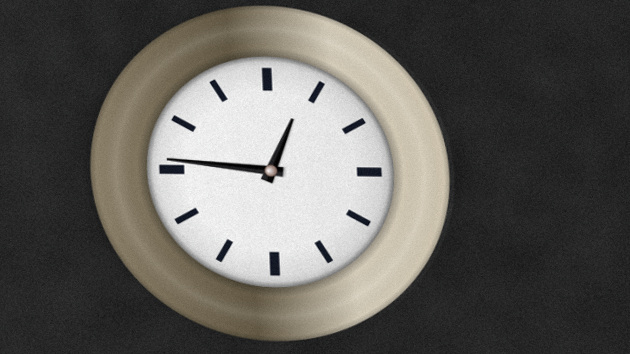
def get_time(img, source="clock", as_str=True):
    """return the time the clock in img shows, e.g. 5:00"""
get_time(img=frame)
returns 12:46
